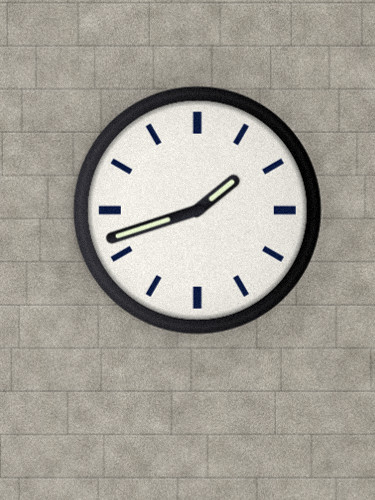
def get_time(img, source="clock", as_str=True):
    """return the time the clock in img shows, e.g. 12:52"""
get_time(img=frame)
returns 1:42
